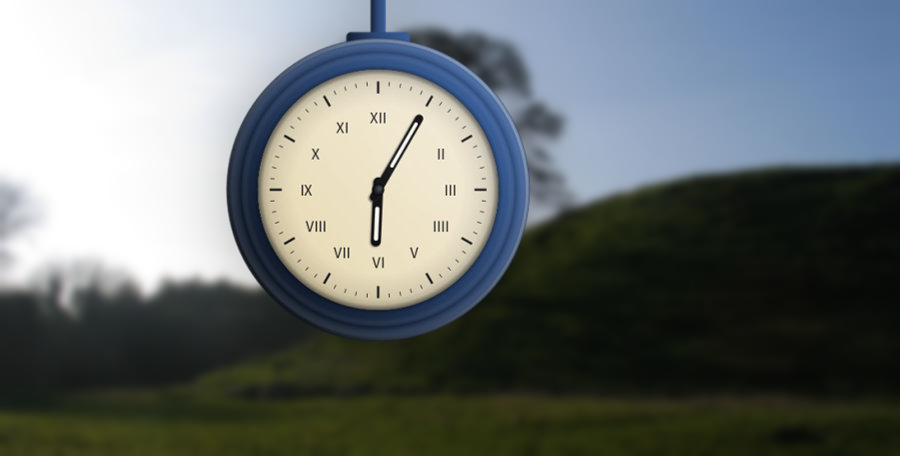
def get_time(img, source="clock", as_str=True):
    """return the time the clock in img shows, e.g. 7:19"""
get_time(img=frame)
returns 6:05
